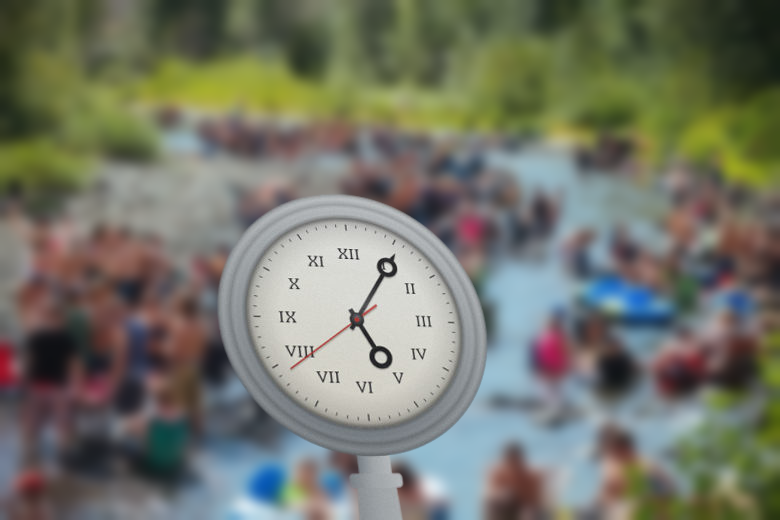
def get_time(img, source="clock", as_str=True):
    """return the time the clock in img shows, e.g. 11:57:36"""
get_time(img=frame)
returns 5:05:39
